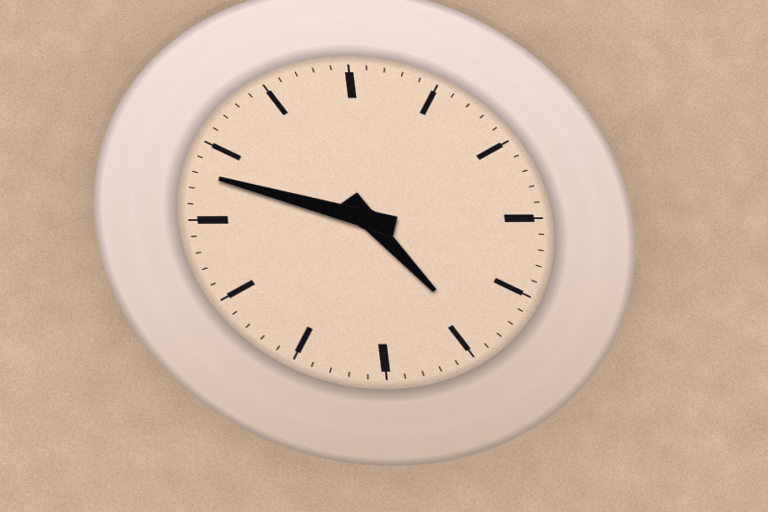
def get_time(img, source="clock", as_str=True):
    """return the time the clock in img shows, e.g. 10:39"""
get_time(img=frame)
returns 4:48
